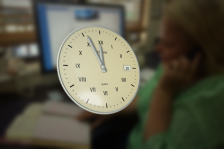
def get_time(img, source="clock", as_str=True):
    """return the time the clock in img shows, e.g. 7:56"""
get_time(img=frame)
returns 11:56
